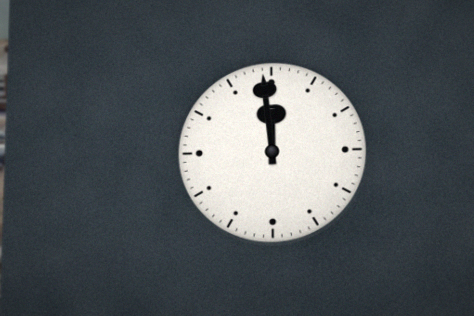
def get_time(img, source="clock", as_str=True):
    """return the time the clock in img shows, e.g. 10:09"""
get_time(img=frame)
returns 11:59
